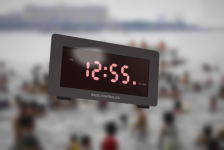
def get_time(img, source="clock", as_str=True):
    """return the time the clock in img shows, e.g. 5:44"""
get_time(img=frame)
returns 12:55
